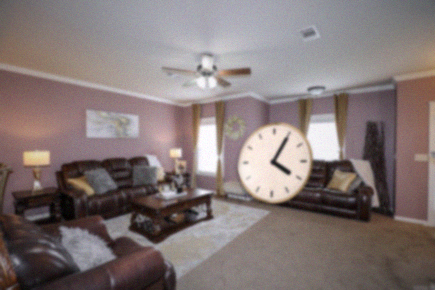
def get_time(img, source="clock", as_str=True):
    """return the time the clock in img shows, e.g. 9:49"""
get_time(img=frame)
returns 4:05
